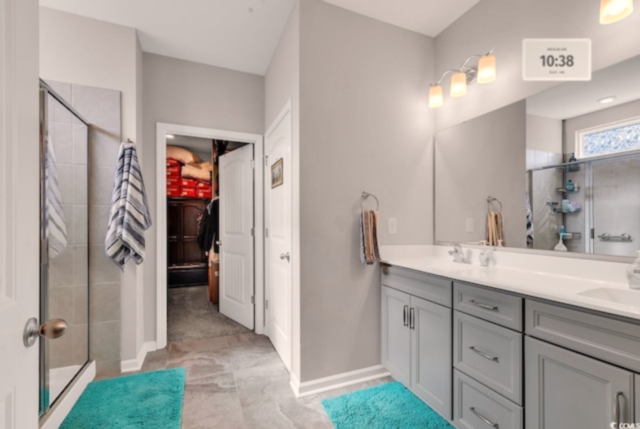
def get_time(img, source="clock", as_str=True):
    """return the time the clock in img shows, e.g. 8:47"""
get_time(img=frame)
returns 10:38
